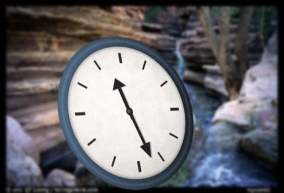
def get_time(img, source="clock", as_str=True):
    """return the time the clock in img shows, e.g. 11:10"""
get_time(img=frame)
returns 11:27
